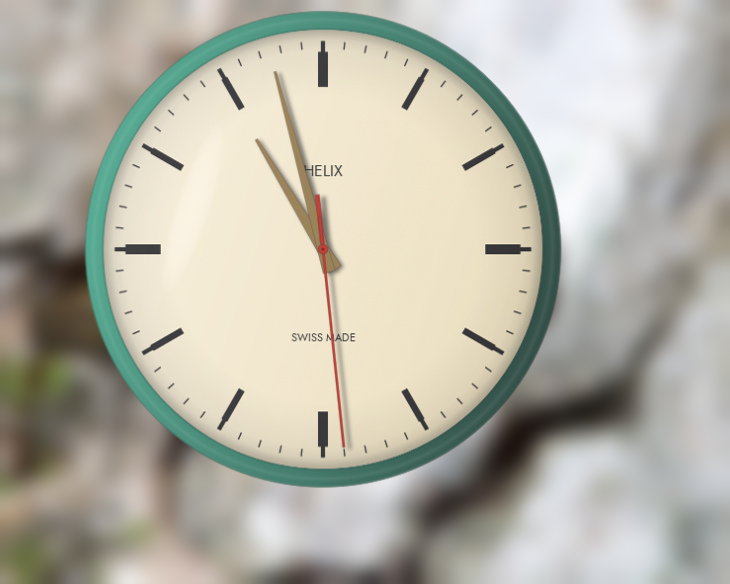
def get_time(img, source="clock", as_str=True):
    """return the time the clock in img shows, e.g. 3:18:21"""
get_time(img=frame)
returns 10:57:29
